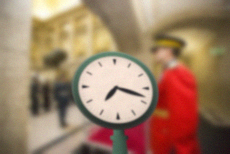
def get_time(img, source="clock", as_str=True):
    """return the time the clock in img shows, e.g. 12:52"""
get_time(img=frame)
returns 7:18
